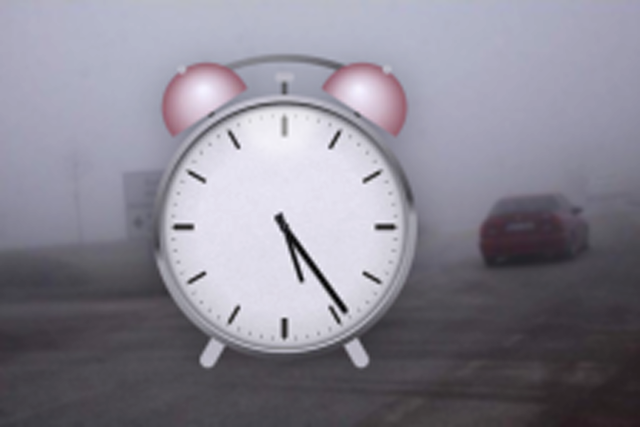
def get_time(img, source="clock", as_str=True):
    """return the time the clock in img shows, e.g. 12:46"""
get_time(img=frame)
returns 5:24
